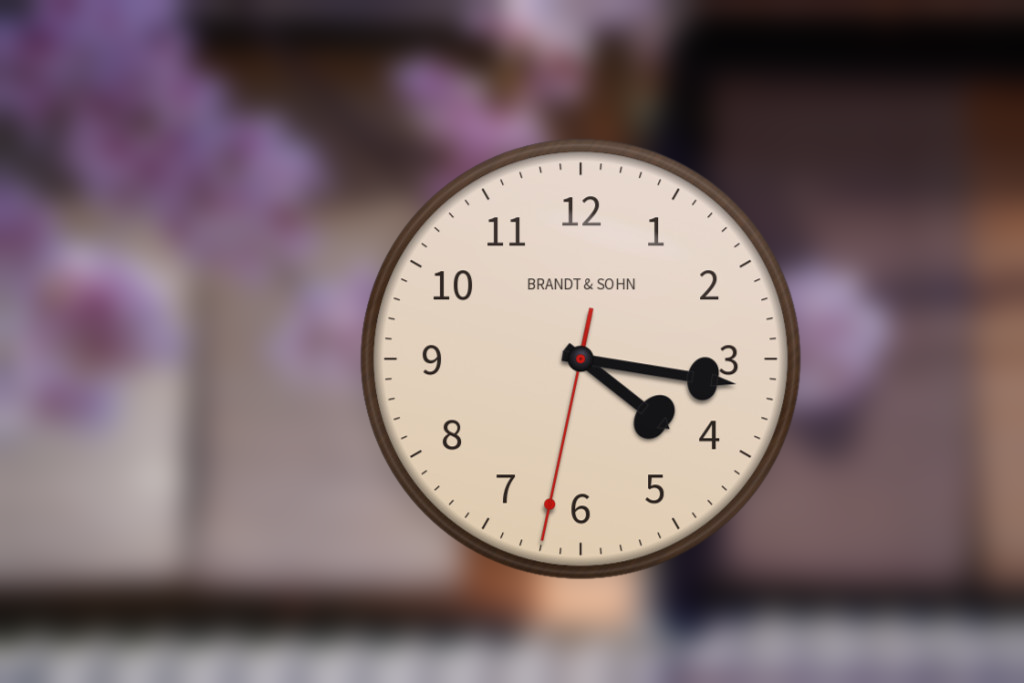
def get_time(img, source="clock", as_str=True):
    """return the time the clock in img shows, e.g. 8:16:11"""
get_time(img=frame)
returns 4:16:32
